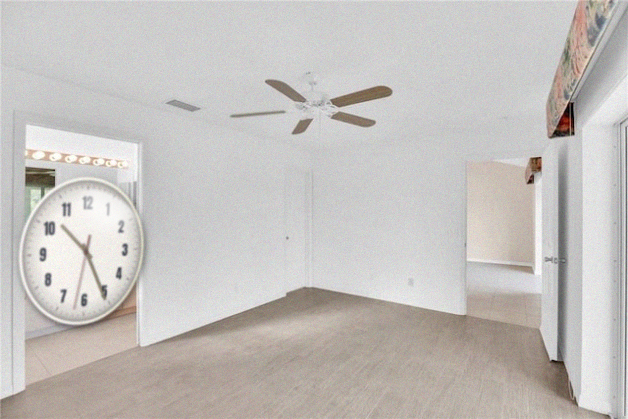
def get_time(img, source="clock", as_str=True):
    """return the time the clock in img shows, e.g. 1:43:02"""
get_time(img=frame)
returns 10:25:32
